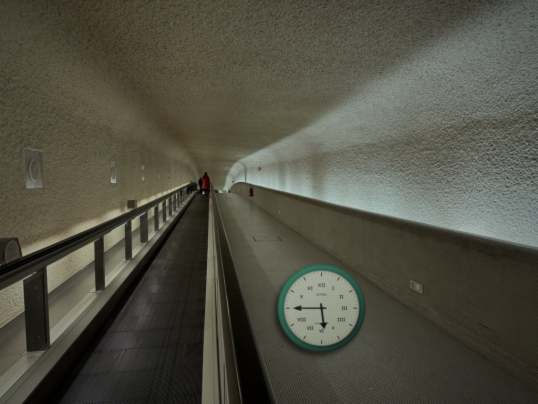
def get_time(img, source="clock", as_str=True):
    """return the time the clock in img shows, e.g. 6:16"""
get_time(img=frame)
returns 5:45
